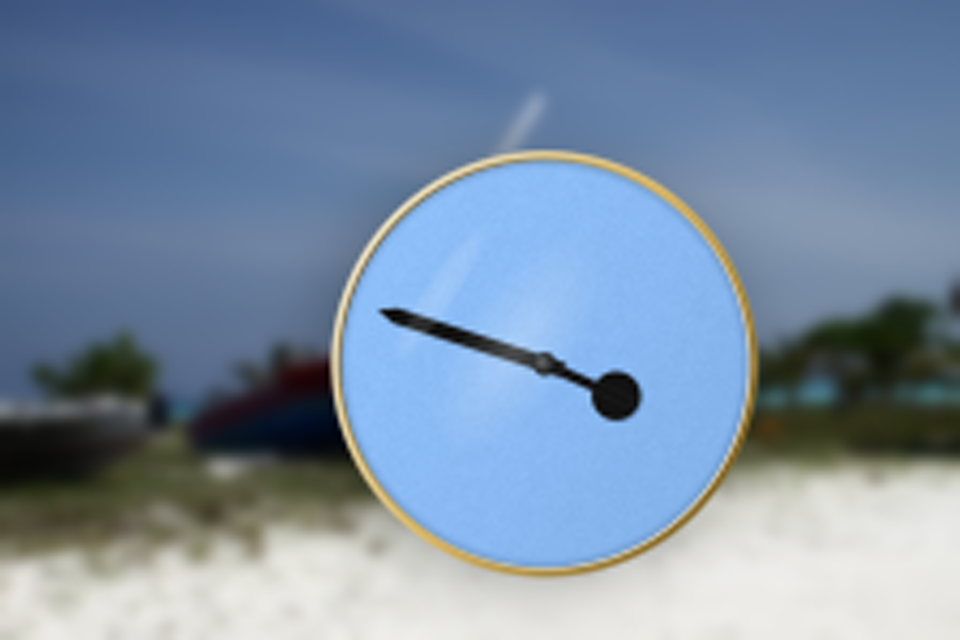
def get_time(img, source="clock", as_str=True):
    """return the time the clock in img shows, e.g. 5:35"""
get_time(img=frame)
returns 3:48
